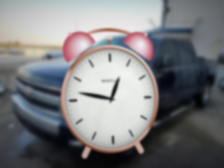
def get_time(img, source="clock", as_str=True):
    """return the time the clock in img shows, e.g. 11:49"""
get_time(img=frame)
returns 12:47
